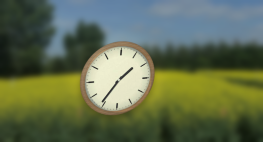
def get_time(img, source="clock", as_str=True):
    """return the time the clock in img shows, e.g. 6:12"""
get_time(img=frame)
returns 1:36
